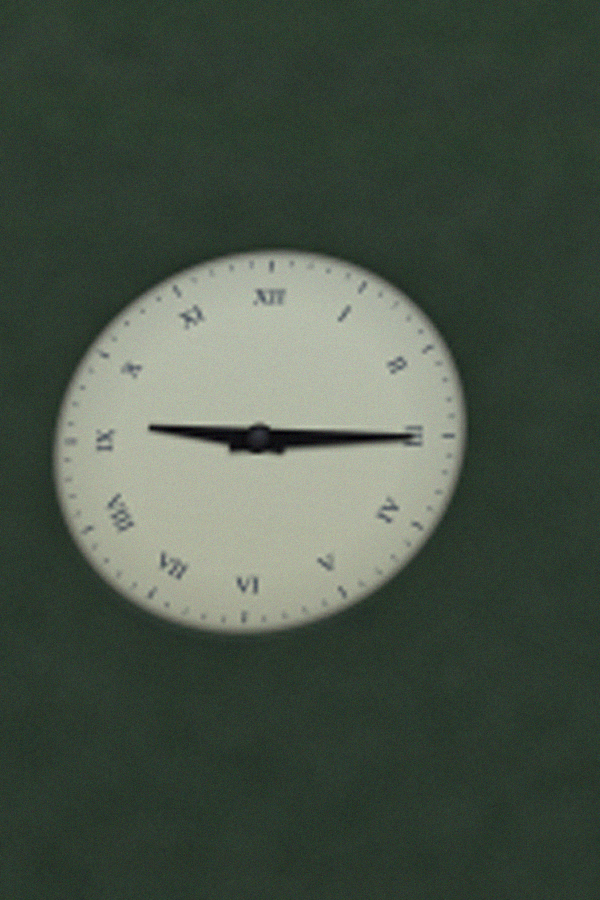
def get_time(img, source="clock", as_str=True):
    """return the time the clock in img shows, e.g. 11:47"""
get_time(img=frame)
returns 9:15
